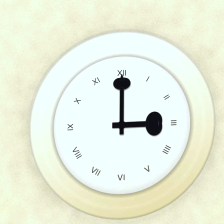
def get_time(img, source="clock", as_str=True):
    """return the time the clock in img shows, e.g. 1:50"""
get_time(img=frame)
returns 3:00
